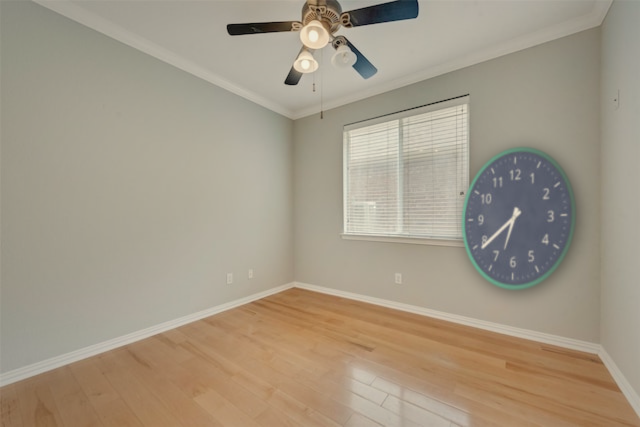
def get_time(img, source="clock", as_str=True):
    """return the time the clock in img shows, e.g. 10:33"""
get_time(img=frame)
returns 6:39
